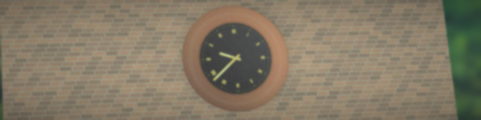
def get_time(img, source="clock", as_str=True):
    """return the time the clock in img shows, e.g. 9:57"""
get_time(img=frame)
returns 9:38
